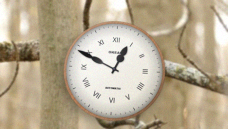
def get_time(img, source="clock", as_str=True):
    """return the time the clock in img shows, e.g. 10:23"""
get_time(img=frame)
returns 12:49
